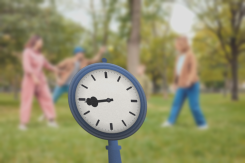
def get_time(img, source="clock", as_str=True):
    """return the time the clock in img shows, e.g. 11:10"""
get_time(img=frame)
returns 8:44
